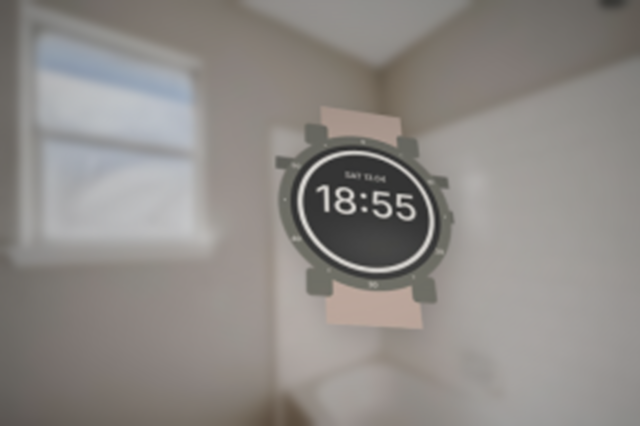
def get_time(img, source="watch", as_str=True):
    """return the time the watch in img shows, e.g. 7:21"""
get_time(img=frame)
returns 18:55
